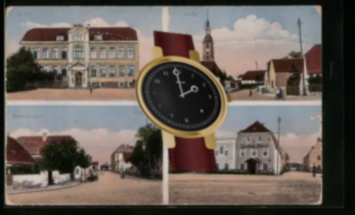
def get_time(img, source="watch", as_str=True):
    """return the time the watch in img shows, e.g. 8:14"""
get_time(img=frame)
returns 1:59
